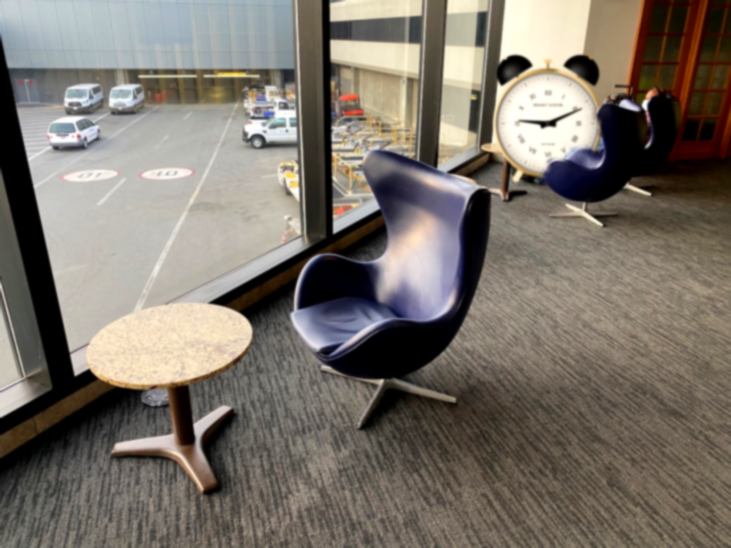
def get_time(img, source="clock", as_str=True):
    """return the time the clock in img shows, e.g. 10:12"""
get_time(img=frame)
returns 9:11
